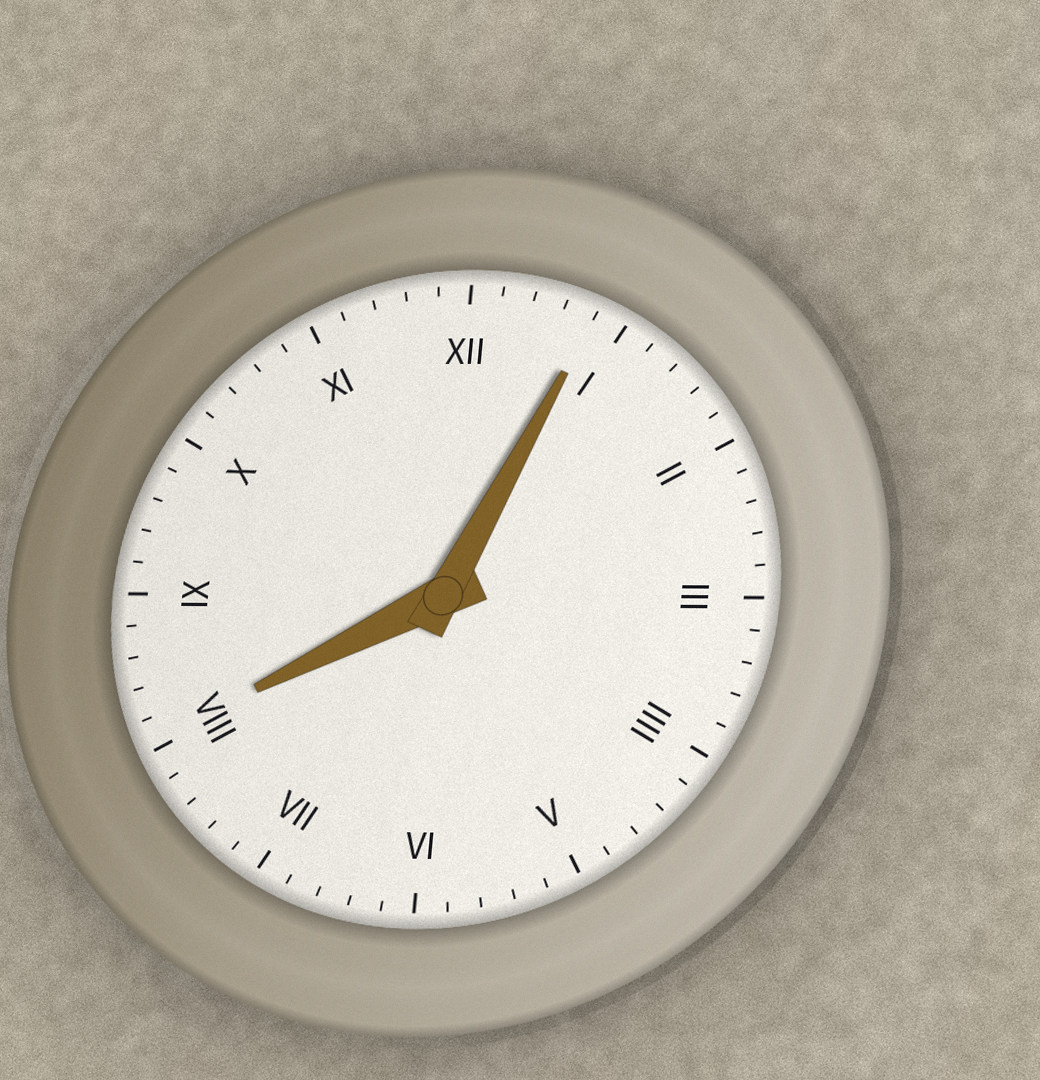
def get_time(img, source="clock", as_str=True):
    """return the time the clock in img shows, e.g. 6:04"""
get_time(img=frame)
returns 8:04
